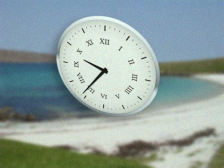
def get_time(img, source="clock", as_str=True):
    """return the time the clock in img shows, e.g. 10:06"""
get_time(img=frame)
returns 9:36
